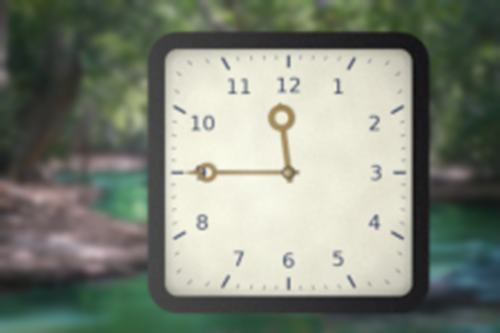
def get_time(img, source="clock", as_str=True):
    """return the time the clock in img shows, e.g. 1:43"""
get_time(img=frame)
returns 11:45
